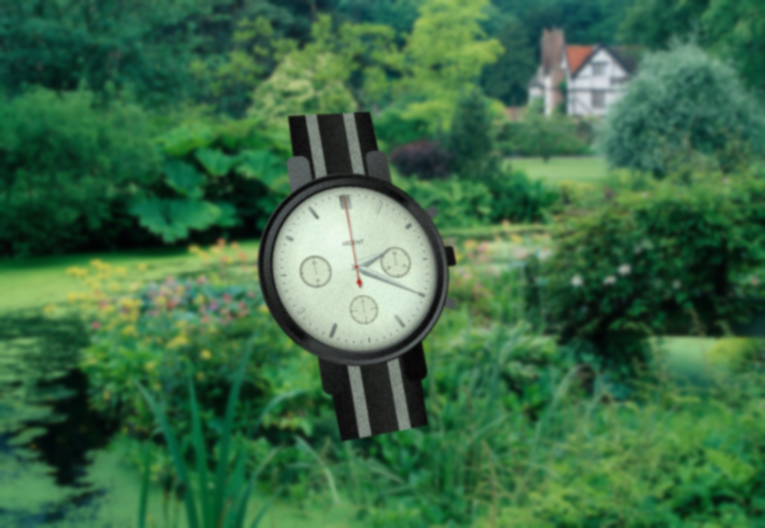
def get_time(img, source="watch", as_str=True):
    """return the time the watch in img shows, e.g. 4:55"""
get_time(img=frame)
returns 2:20
